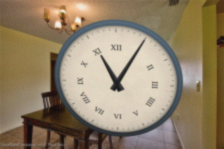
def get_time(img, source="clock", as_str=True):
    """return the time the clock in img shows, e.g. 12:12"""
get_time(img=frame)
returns 11:05
